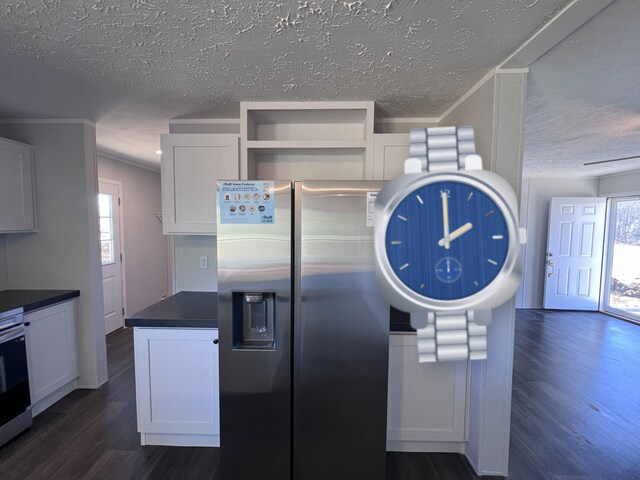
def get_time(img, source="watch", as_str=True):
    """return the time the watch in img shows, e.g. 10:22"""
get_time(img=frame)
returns 2:00
